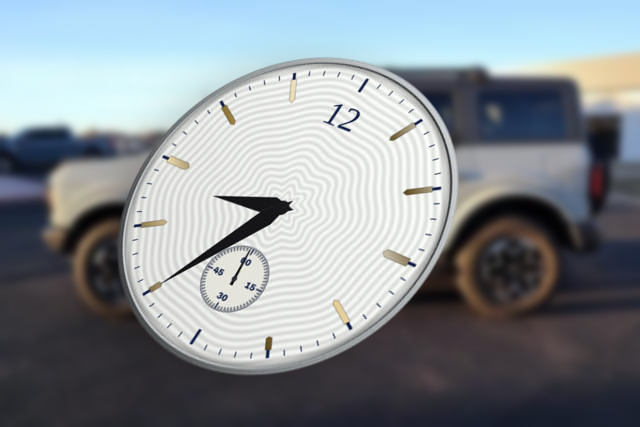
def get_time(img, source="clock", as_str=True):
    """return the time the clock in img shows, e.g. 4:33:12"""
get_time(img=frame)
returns 8:34:59
